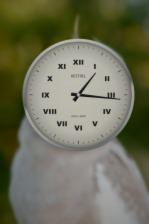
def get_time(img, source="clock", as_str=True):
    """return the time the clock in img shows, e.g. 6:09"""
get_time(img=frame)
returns 1:16
